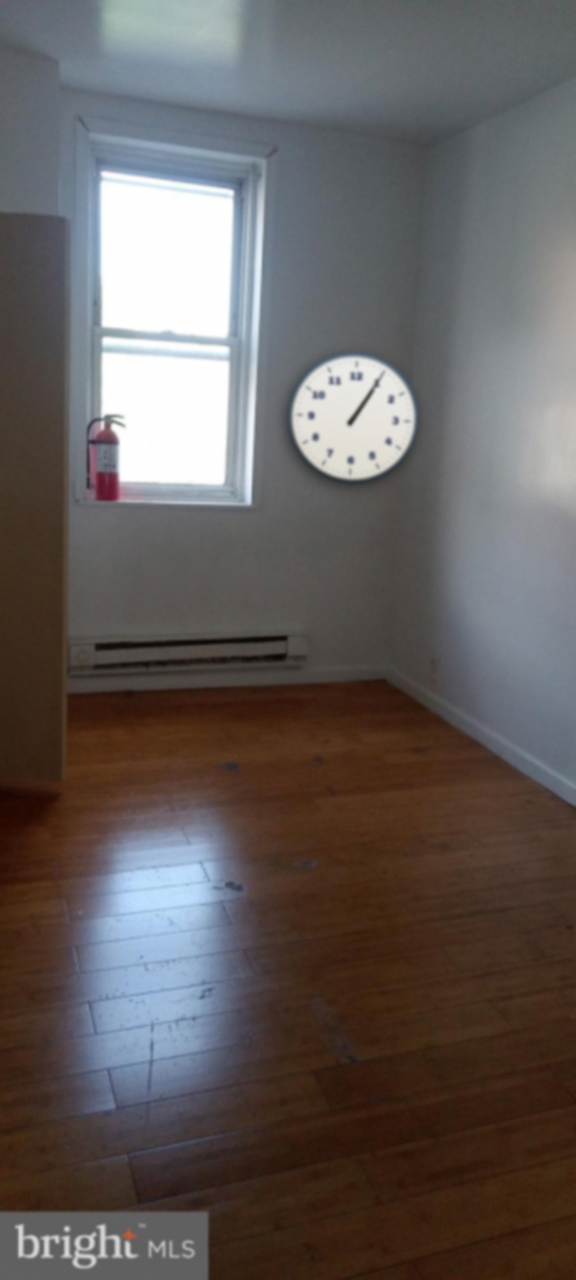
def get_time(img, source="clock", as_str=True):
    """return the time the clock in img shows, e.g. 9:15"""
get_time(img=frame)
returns 1:05
